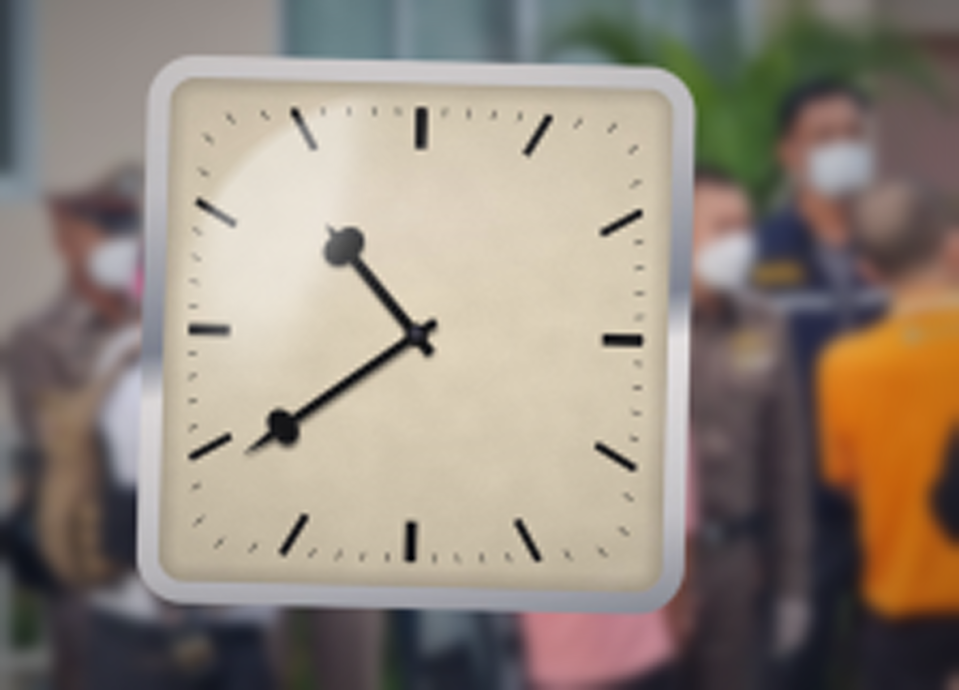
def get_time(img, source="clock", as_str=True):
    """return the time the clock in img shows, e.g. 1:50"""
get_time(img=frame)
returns 10:39
